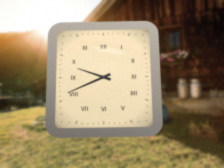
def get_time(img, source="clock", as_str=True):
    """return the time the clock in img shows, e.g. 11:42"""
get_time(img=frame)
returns 9:41
